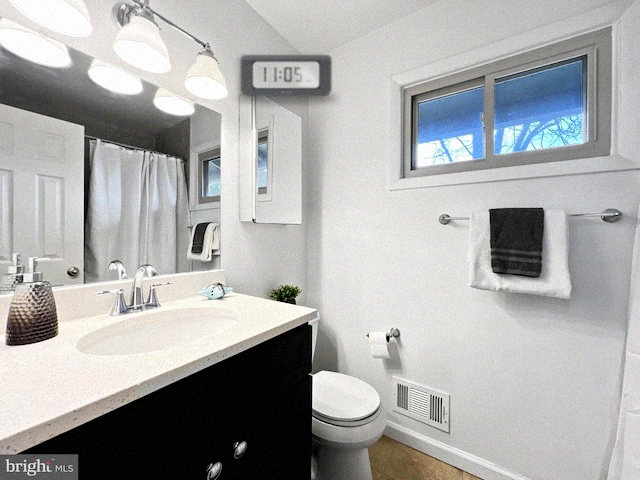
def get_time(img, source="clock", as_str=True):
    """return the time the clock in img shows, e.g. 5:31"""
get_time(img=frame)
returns 11:05
